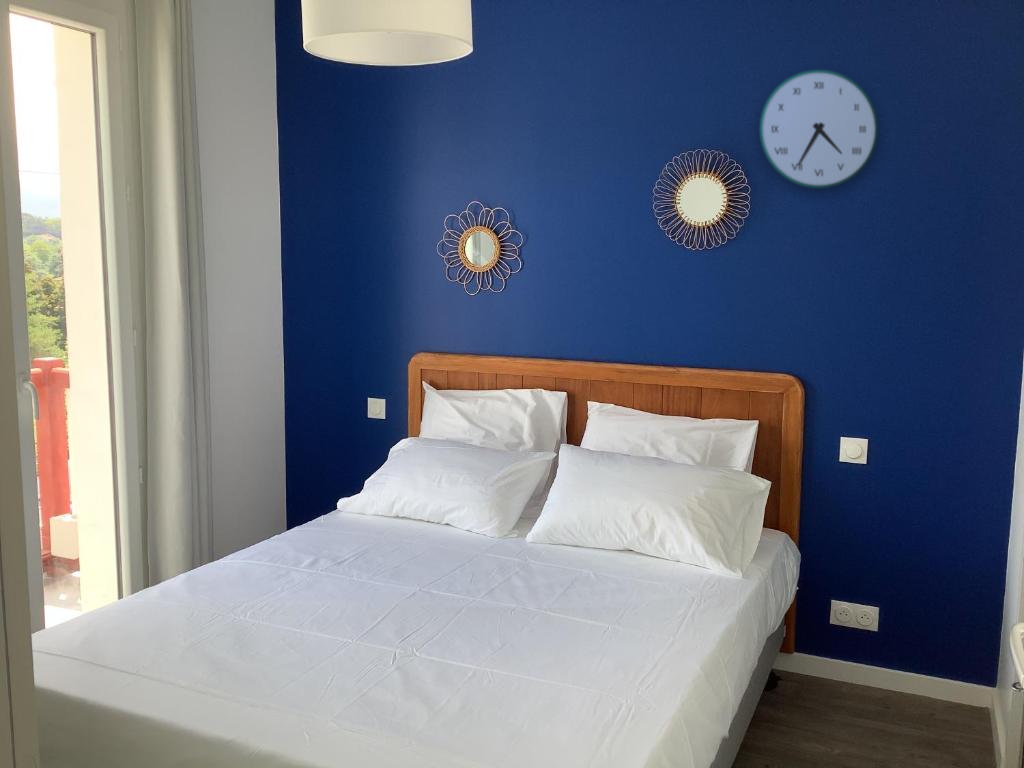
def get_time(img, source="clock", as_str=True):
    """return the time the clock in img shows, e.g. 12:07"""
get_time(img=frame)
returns 4:35
